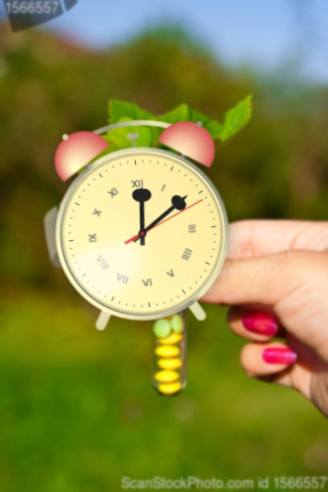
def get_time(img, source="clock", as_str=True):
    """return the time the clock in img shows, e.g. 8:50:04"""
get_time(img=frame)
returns 12:09:11
